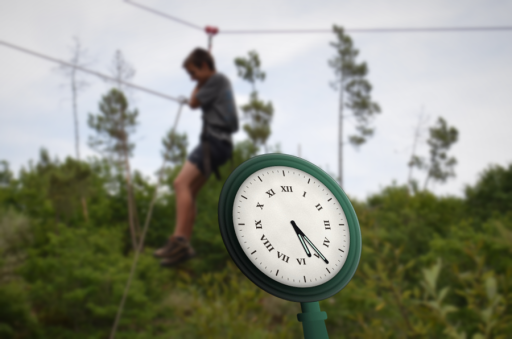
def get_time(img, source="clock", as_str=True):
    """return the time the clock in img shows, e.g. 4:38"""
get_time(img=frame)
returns 5:24
